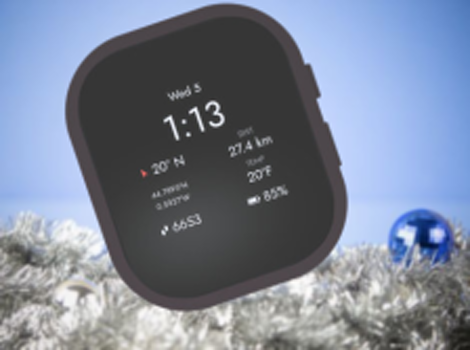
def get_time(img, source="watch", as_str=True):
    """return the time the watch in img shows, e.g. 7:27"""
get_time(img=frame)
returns 1:13
